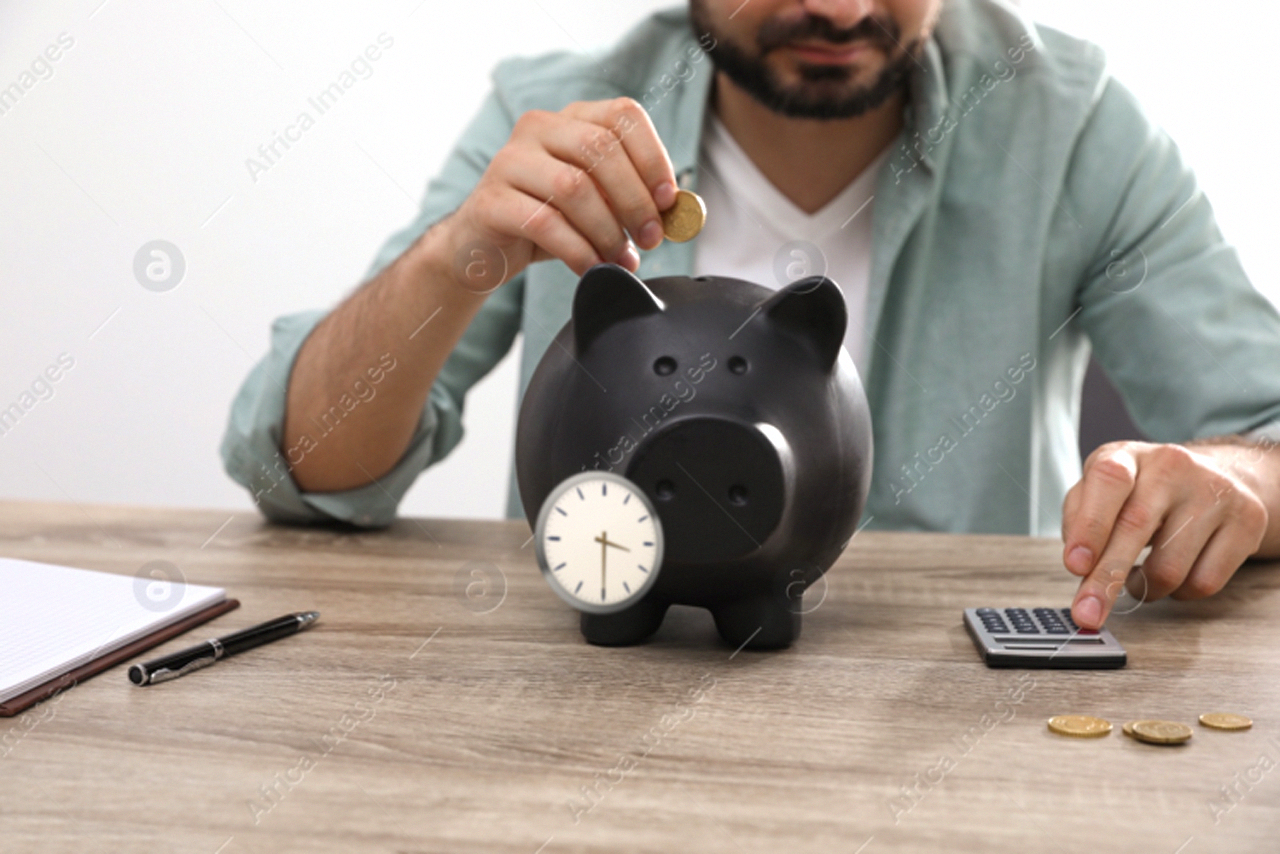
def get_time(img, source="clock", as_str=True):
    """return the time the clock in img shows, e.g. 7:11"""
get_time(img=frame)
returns 3:30
